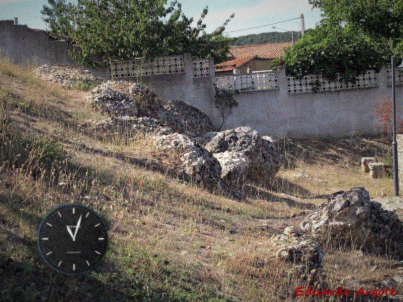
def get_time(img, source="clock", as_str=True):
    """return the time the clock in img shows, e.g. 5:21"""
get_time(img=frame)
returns 11:03
